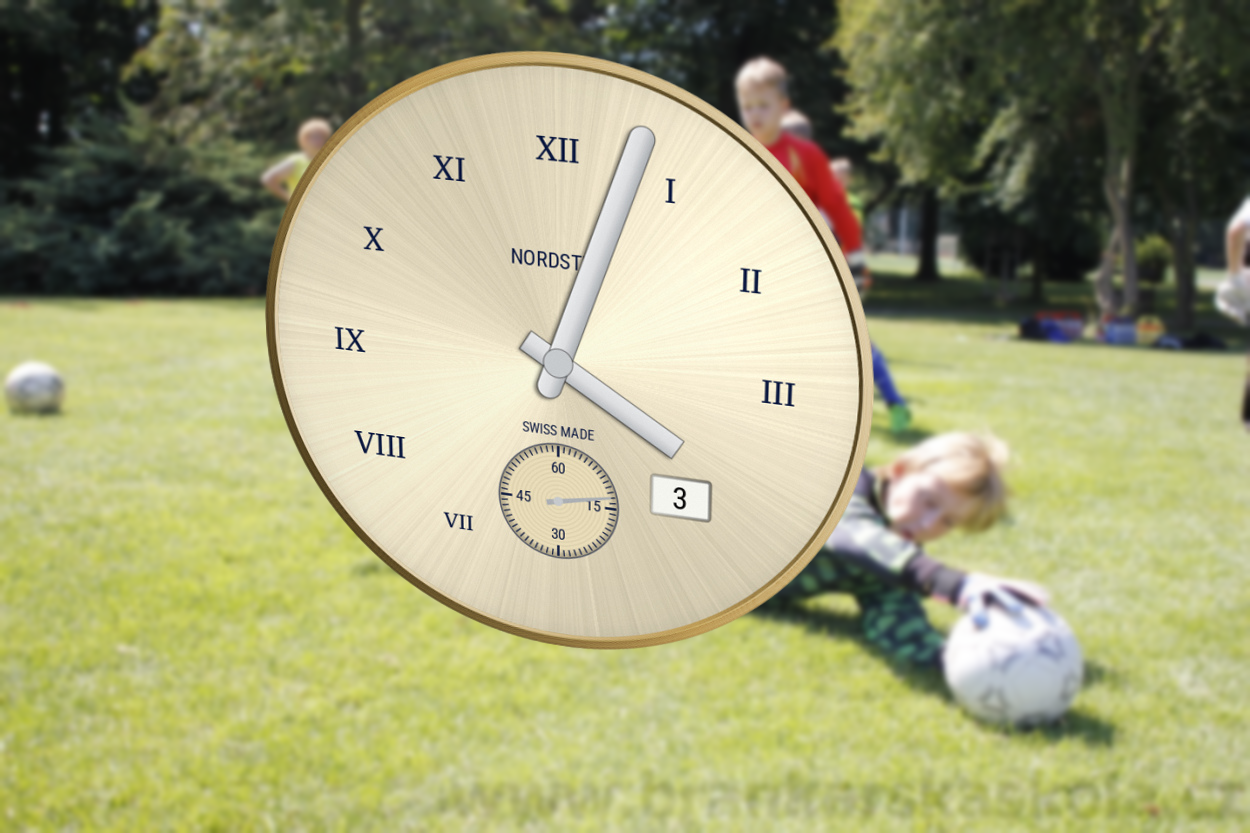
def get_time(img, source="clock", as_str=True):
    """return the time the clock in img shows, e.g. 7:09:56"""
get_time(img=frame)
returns 4:03:13
